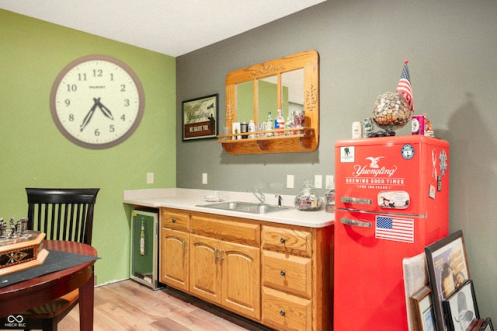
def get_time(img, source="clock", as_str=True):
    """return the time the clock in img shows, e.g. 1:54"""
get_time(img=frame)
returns 4:35
